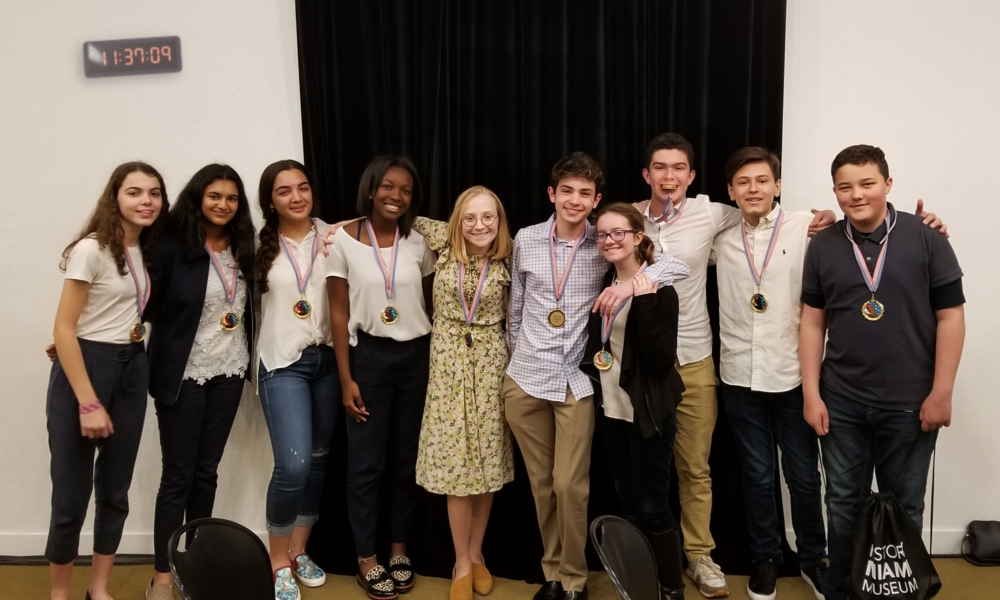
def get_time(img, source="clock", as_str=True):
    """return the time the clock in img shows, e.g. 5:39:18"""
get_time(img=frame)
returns 11:37:09
